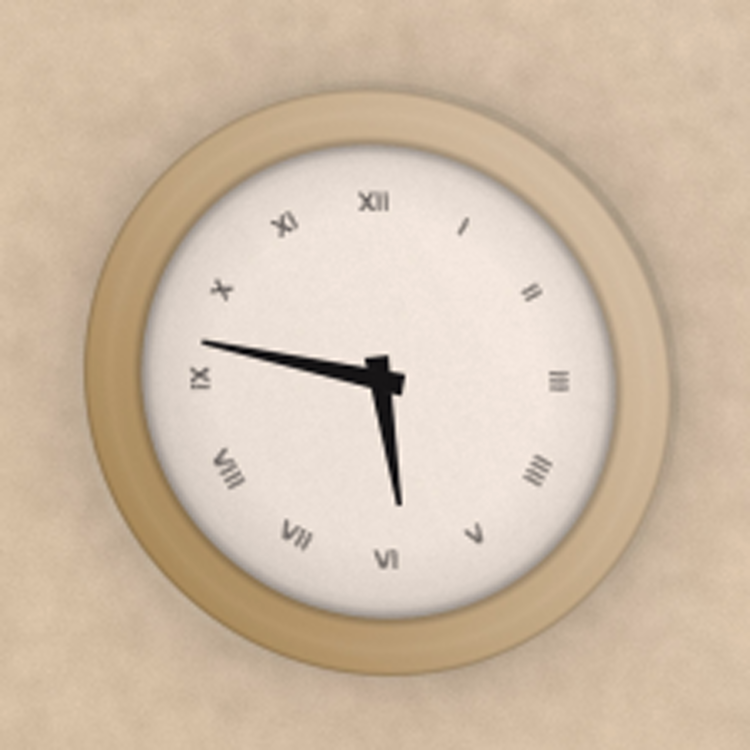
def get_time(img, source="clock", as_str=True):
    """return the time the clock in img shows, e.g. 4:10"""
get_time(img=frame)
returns 5:47
